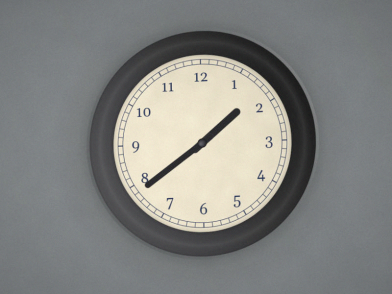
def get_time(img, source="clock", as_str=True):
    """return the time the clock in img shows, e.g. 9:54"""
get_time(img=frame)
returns 1:39
